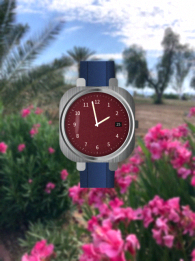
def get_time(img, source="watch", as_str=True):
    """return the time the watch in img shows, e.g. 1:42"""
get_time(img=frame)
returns 1:58
